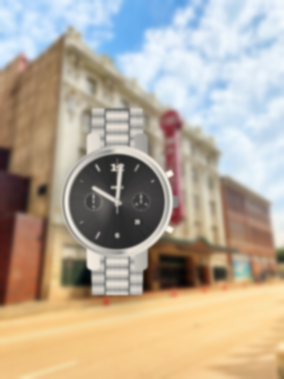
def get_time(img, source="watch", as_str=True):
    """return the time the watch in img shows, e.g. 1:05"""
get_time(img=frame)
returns 10:01
